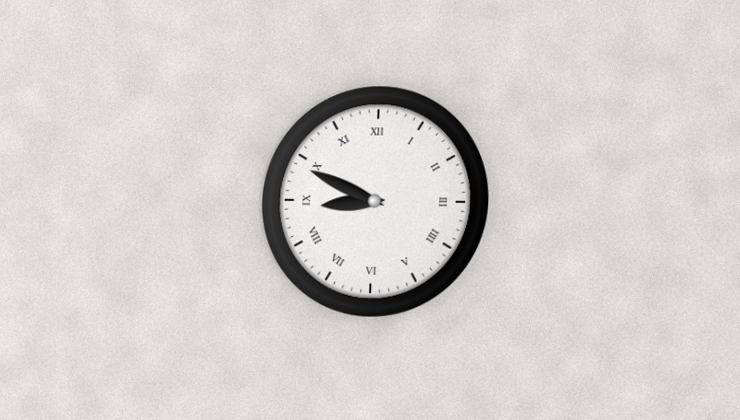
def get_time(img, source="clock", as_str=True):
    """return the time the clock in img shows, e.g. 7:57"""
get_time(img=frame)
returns 8:49
